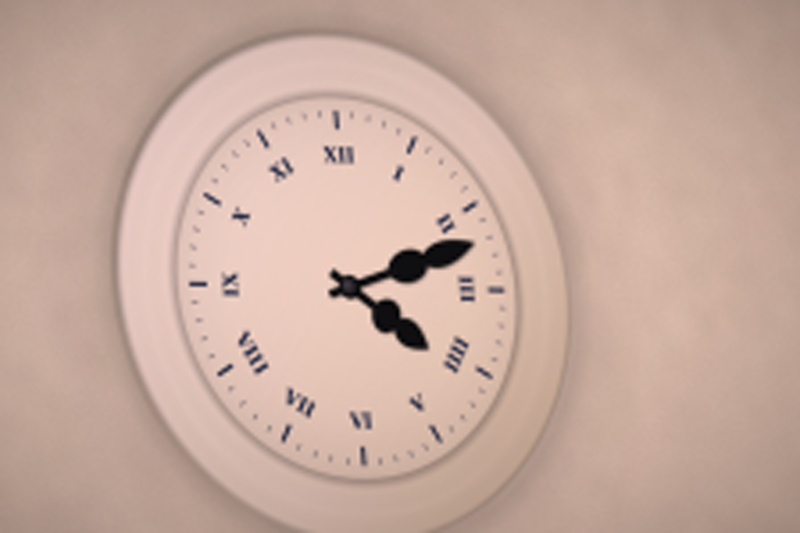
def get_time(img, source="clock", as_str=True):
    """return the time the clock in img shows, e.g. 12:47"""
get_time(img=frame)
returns 4:12
